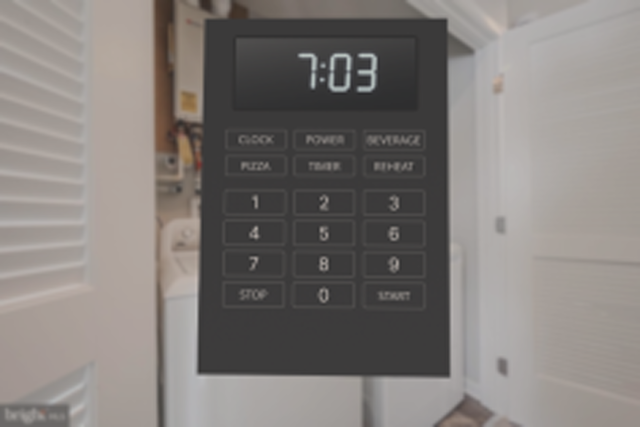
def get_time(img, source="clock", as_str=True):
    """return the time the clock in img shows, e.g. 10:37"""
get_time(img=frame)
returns 7:03
